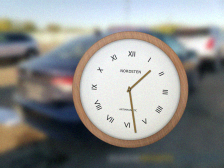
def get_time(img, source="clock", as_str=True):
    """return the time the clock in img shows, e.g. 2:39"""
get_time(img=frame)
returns 1:28
